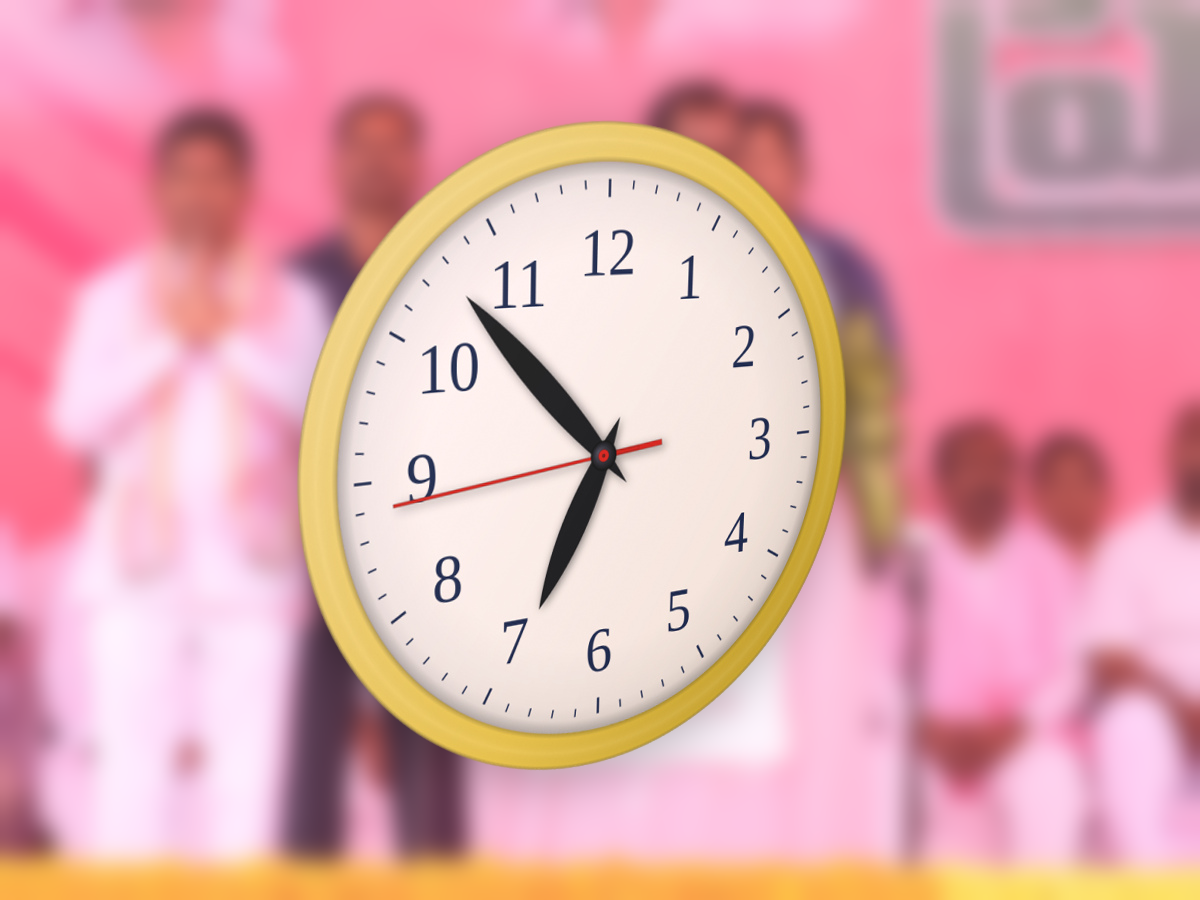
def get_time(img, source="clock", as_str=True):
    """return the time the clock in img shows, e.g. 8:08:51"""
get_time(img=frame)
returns 6:52:44
